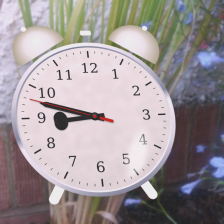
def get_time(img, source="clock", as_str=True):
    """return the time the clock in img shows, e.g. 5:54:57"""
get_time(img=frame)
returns 8:47:48
